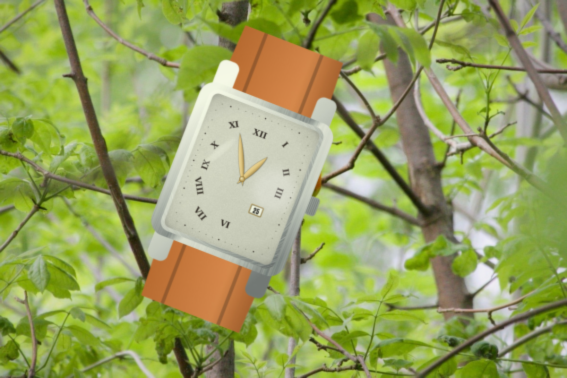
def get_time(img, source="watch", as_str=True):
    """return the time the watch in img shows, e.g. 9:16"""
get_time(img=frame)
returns 12:56
